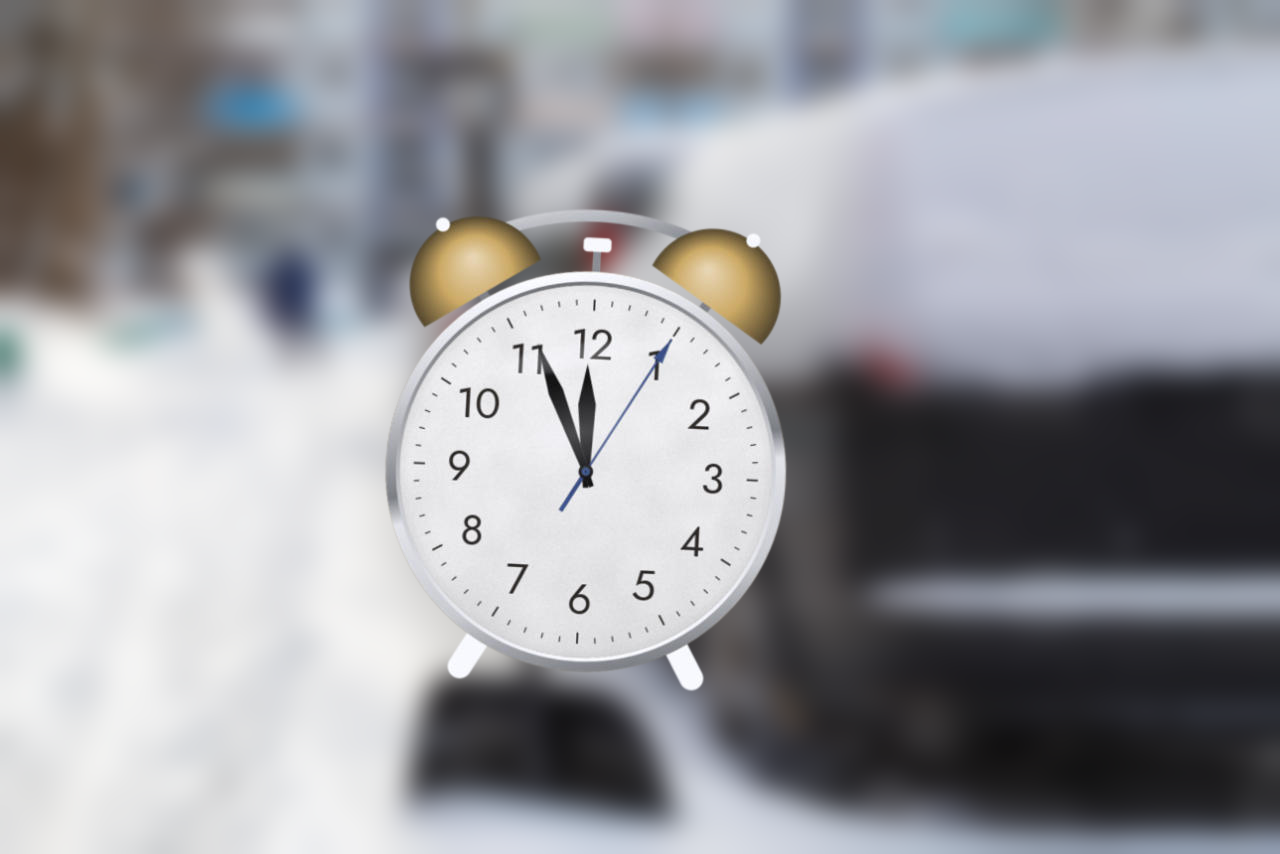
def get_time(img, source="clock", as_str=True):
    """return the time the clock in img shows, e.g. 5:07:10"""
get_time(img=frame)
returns 11:56:05
